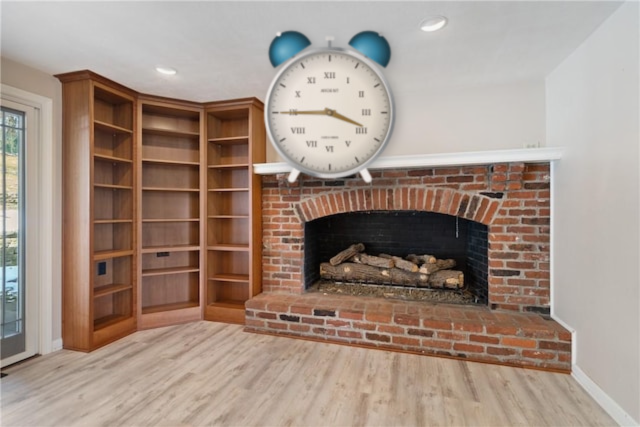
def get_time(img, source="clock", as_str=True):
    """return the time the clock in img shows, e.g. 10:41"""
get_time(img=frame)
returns 3:45
